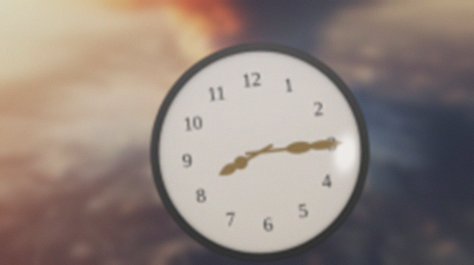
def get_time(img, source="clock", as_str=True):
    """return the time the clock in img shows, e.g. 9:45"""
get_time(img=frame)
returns 8:15
